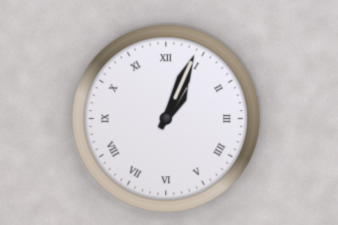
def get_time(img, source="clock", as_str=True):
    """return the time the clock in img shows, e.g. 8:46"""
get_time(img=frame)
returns 1:04
